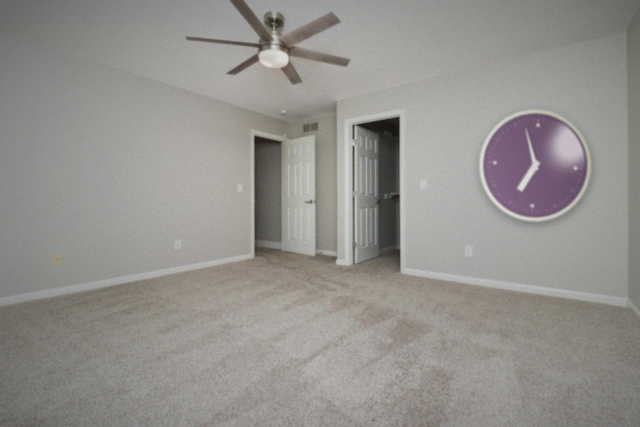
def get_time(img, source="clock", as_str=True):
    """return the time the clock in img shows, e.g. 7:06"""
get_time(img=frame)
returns 6:57
